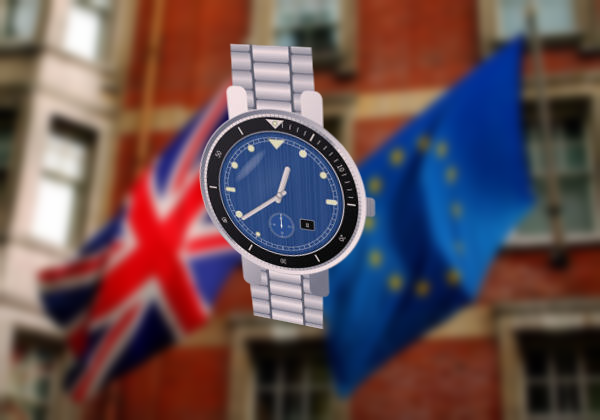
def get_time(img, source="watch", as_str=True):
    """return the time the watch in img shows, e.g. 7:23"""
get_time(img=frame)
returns 12:39
